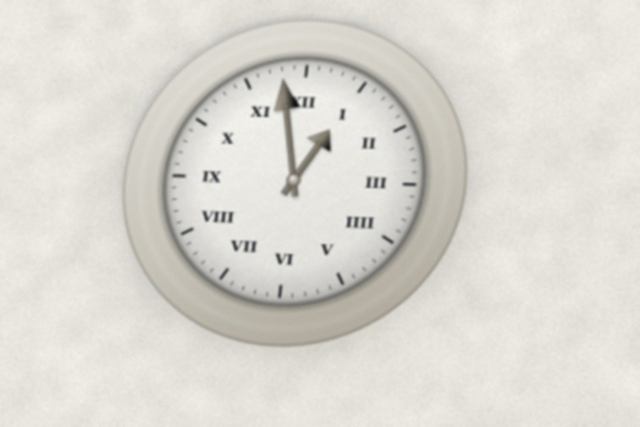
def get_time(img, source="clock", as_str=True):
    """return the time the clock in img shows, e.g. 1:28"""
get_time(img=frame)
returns 12:58
